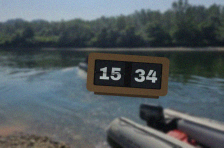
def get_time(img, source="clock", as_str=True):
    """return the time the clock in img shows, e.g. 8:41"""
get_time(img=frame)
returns 15:34
